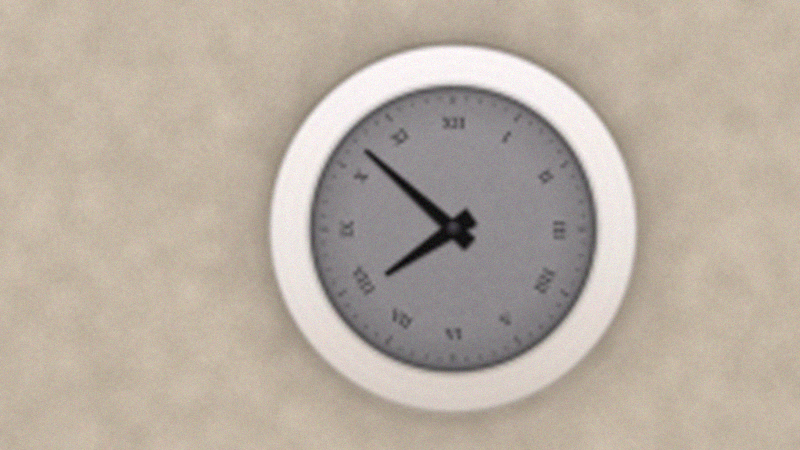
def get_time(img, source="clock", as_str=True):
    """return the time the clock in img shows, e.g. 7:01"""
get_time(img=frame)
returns 7:52
